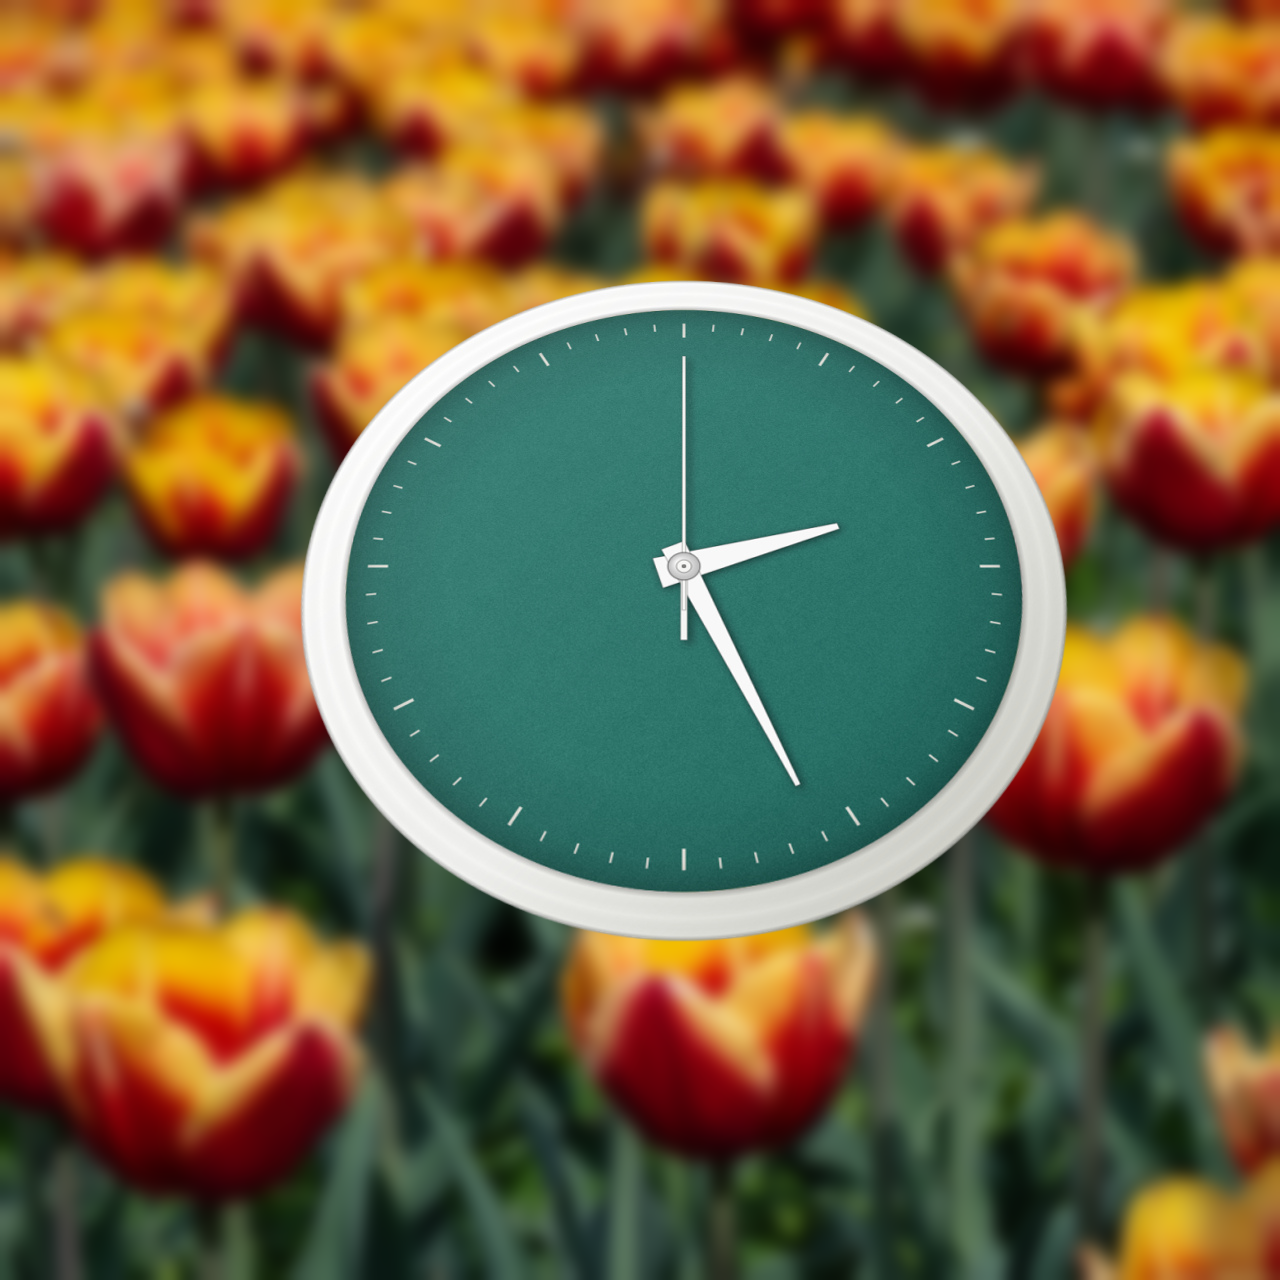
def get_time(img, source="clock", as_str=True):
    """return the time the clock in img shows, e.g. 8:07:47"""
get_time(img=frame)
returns 2:26:00
